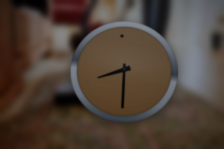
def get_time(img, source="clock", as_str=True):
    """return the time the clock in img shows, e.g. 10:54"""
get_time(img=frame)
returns 8:31
